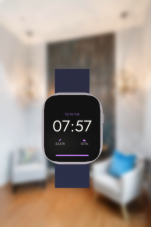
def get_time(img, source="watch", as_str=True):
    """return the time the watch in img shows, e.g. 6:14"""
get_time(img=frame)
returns 7:57
